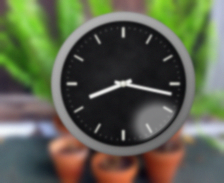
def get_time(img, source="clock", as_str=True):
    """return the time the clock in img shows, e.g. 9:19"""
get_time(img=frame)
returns 8:17
